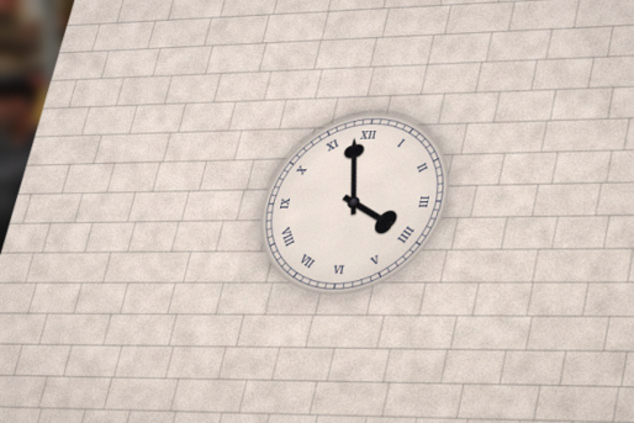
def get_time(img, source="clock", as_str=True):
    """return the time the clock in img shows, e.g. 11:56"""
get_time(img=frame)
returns 3:58
